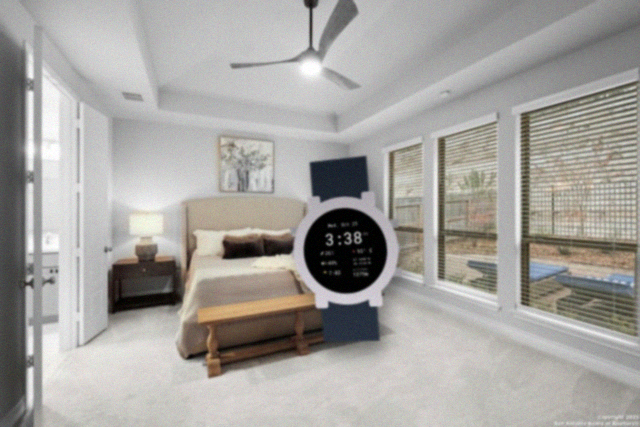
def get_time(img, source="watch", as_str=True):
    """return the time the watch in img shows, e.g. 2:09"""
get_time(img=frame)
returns 3:38
